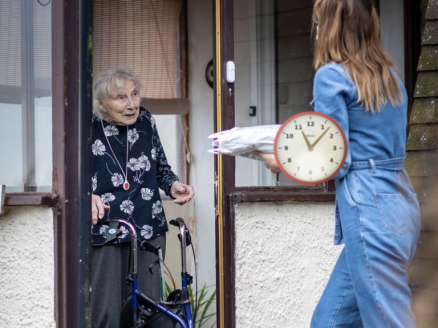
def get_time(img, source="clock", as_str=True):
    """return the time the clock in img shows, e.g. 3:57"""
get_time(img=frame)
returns 11:07
